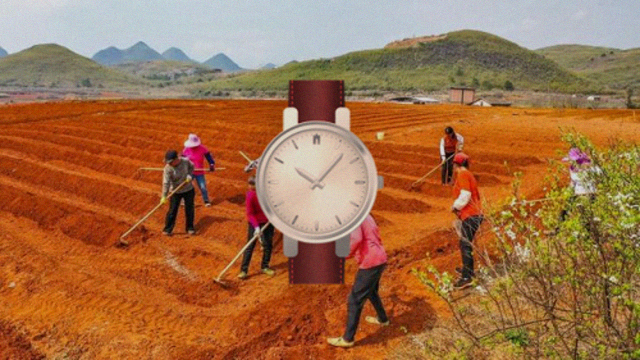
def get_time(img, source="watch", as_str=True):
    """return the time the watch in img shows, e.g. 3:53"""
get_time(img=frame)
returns 10:07
